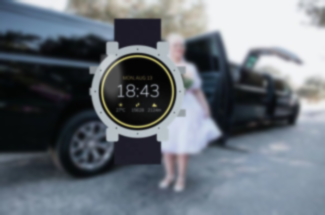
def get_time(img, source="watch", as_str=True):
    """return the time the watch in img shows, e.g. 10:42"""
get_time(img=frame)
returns 18:43
